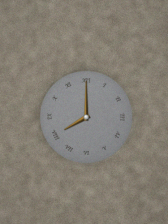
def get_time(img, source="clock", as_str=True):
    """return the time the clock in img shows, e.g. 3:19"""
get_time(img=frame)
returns 8:00
